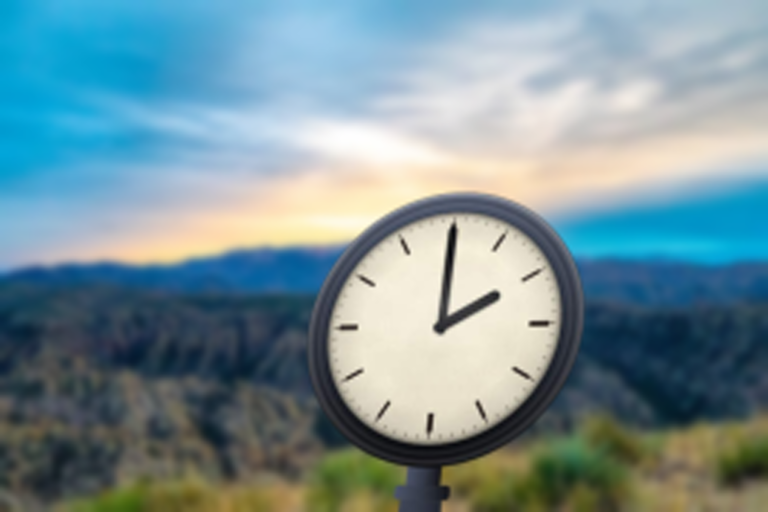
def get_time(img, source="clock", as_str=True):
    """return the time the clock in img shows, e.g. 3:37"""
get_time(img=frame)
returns 2:00
